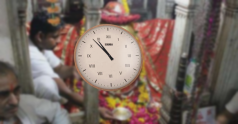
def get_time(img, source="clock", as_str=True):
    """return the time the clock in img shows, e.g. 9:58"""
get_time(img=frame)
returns 10:53
